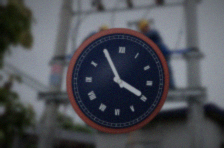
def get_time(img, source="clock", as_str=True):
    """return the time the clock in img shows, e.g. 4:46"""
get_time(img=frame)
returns 3:55
